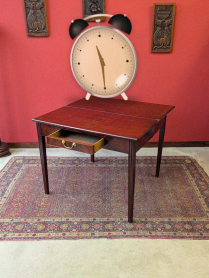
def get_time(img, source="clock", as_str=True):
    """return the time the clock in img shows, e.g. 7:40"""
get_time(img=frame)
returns 11:30
